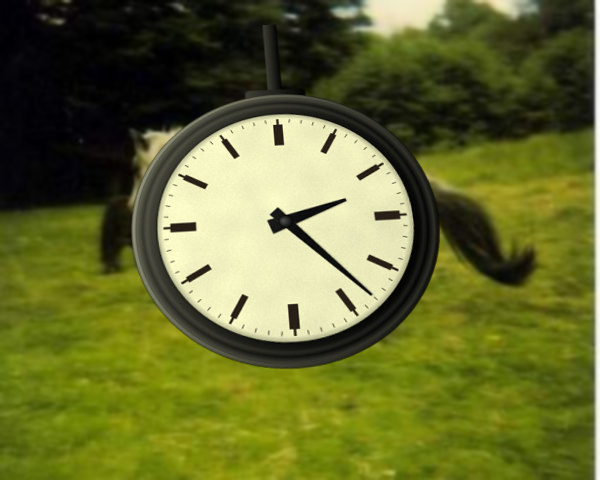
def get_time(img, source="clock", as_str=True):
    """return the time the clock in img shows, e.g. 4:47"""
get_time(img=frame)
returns 2:23
